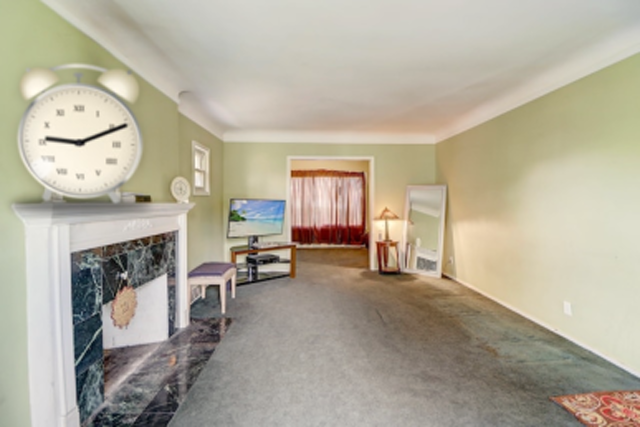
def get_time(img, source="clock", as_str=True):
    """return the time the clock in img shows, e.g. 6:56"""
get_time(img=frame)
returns 9:11
